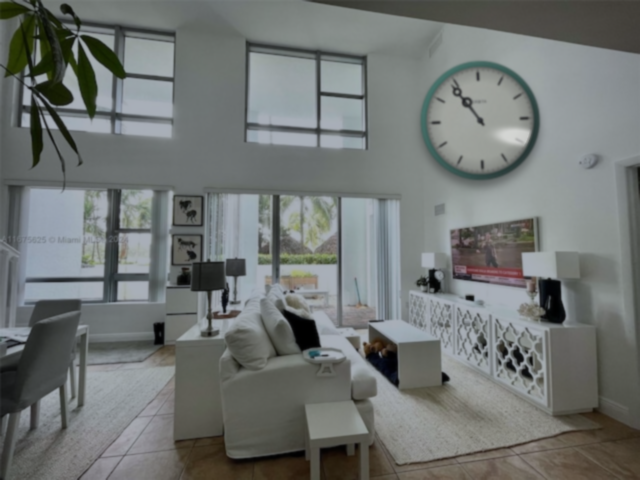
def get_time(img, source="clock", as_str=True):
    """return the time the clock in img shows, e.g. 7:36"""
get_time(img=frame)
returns 10:54
